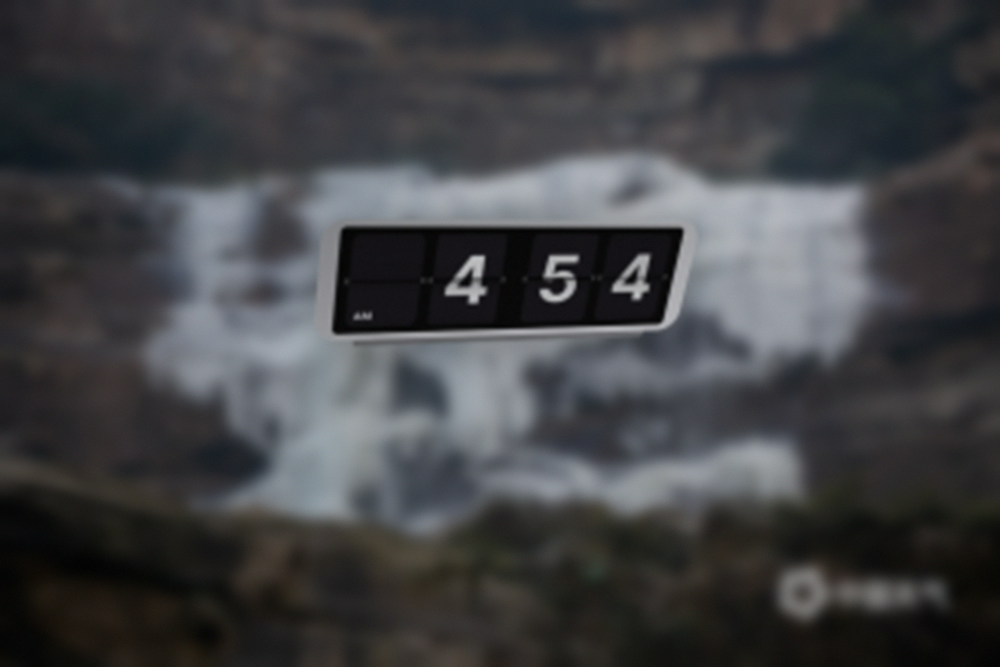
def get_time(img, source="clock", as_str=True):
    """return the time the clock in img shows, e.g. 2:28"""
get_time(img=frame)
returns 4:54
